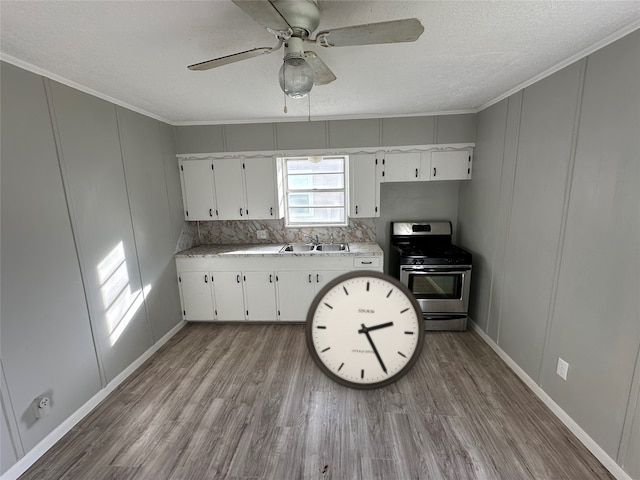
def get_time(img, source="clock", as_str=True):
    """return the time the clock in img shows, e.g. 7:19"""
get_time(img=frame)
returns 2:25
